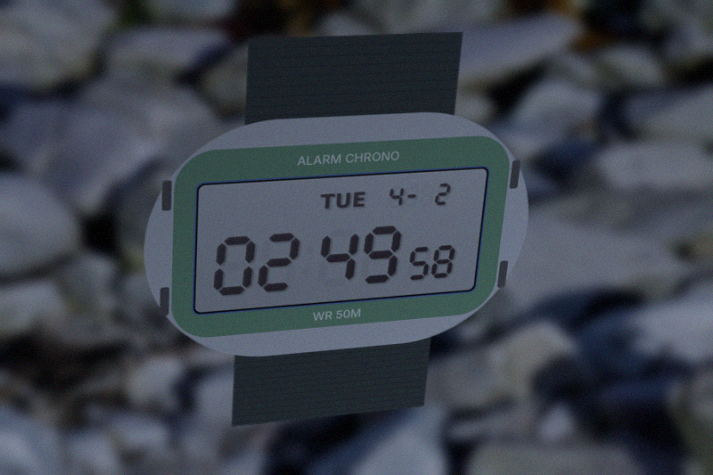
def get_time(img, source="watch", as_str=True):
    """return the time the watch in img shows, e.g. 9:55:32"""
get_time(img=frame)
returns 2:49:58
